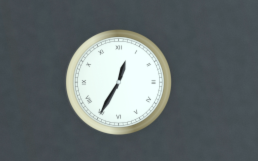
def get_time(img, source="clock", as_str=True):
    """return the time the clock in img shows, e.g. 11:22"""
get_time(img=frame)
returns 12:35
